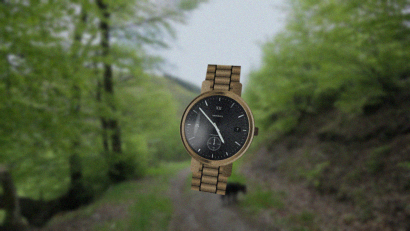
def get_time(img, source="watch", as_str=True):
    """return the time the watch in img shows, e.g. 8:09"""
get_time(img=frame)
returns 4:52
